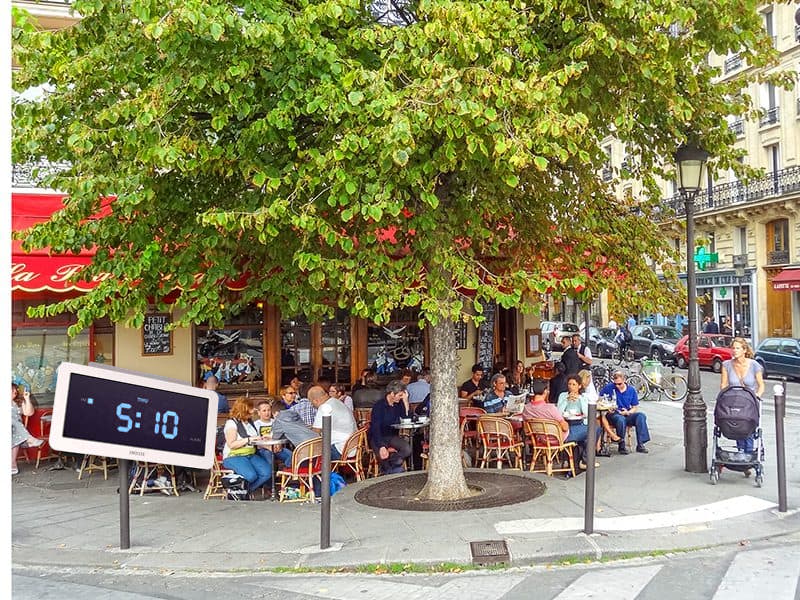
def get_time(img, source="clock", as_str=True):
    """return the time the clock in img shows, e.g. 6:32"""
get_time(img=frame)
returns 5:10
